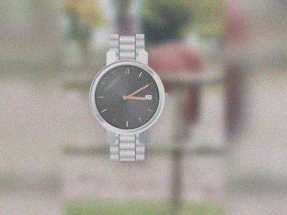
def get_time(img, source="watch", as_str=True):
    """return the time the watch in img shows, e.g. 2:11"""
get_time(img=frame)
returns 3:10
